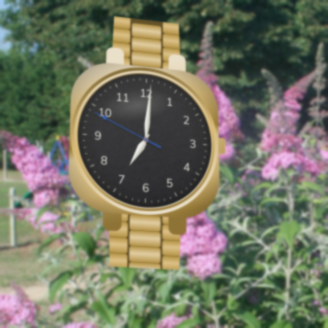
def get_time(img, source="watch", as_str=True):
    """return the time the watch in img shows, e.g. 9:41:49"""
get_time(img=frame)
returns 7:00:49
